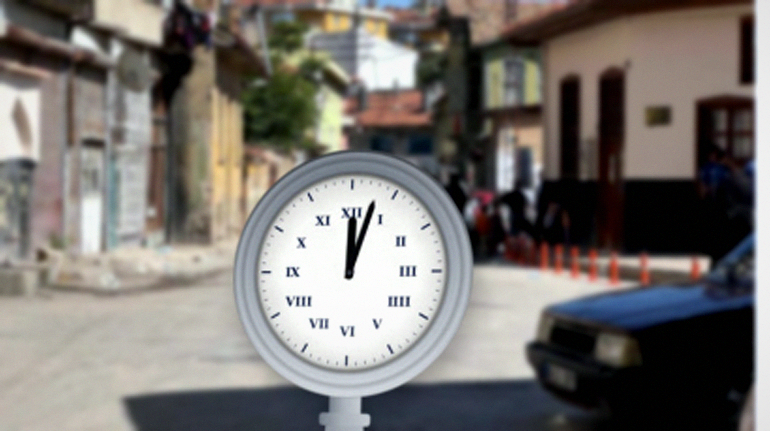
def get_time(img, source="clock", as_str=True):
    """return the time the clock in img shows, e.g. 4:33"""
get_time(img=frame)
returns 12:03
